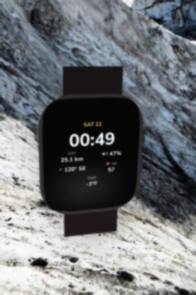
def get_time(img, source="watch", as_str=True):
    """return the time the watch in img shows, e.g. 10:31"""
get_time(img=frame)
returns 0:49
